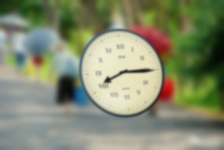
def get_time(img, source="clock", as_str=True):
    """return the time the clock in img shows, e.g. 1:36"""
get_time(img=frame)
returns 8:15
